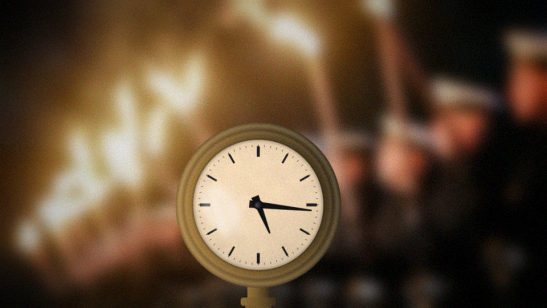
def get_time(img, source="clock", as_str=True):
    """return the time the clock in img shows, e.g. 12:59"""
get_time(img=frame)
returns 5:16
